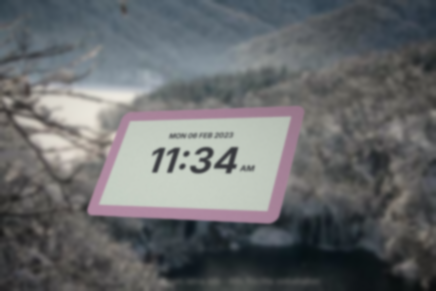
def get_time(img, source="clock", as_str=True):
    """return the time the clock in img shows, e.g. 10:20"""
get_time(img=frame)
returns 11:34
